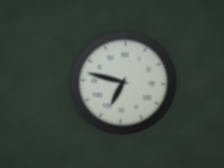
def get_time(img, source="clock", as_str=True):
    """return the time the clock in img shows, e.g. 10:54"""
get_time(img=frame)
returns 6:47
